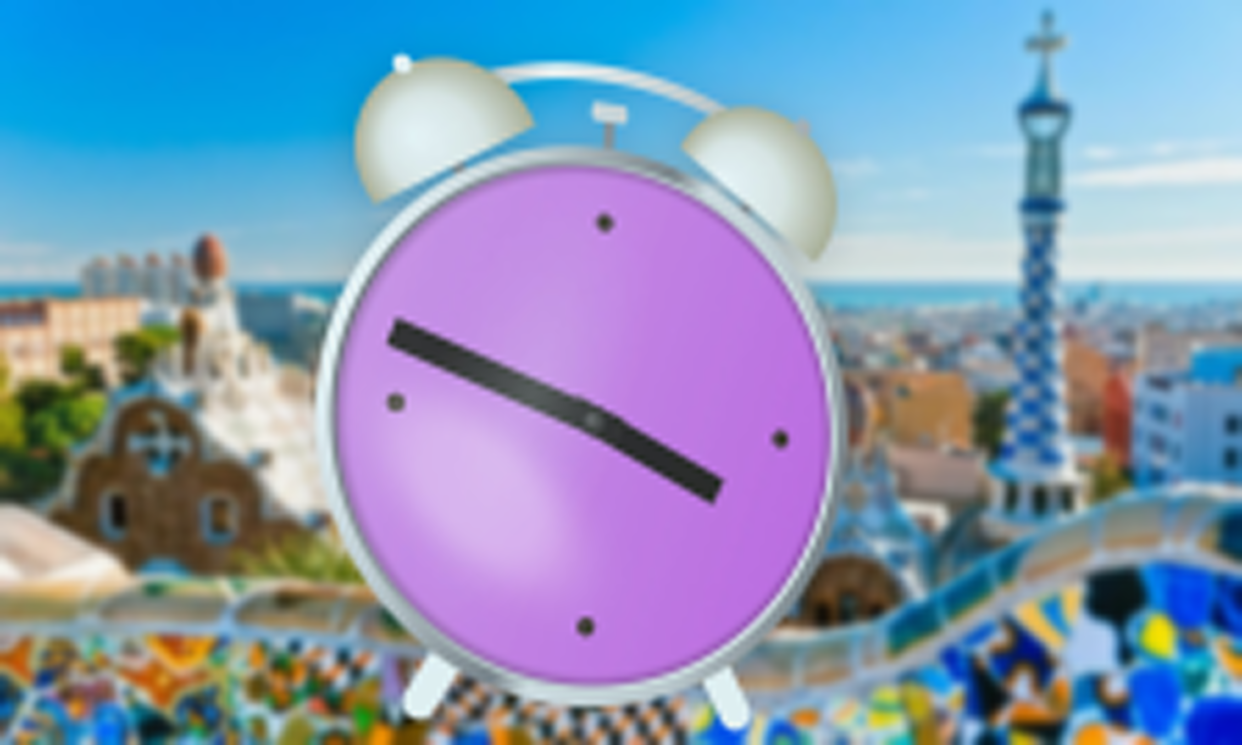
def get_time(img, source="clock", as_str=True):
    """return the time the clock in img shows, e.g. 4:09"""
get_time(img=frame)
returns 3:48
